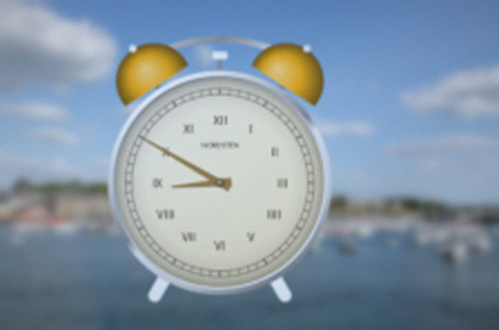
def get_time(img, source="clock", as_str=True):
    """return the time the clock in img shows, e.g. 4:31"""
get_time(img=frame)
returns 8:50
